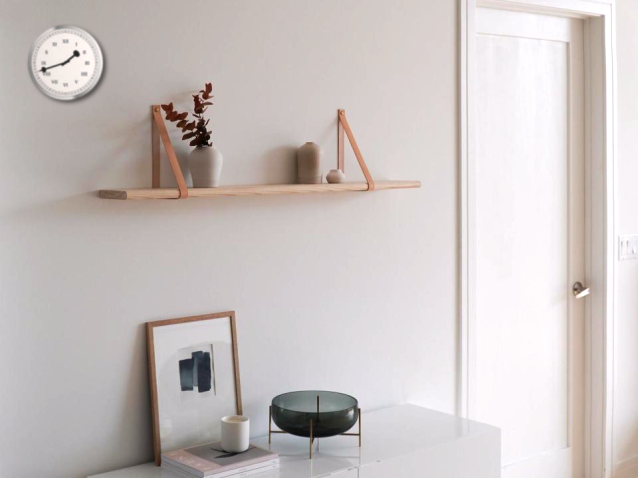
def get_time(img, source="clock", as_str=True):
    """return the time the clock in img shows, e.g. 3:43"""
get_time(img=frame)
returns 1:42
